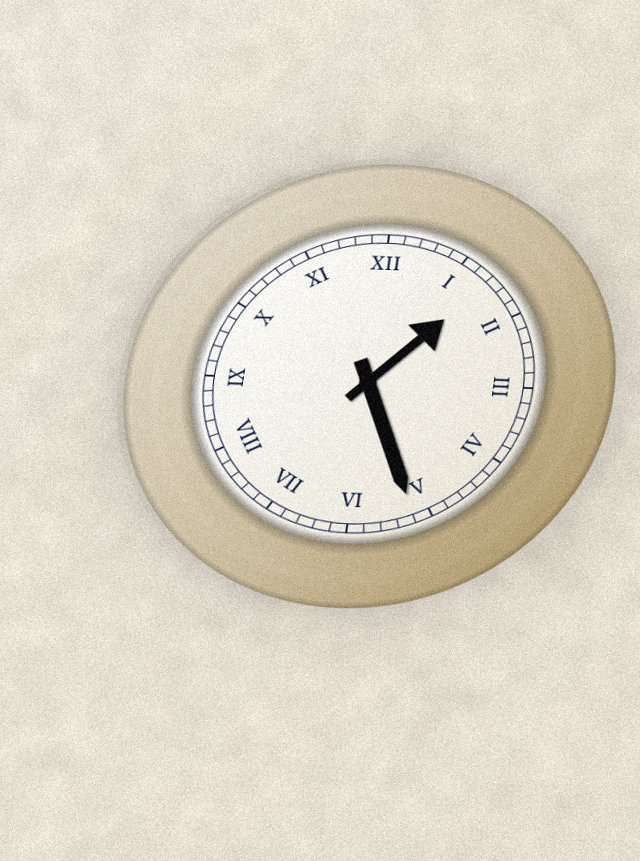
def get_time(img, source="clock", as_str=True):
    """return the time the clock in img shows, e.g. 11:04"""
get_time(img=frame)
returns 1:26
